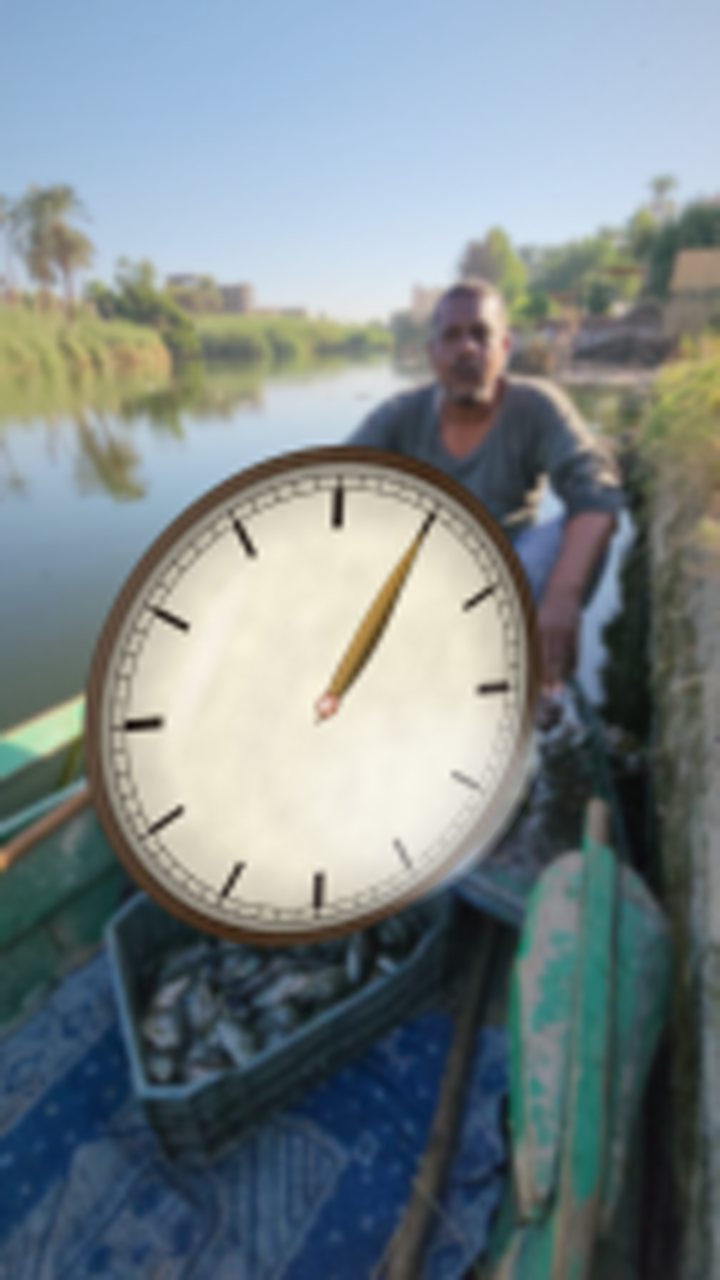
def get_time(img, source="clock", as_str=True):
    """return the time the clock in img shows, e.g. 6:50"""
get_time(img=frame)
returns 1:05
